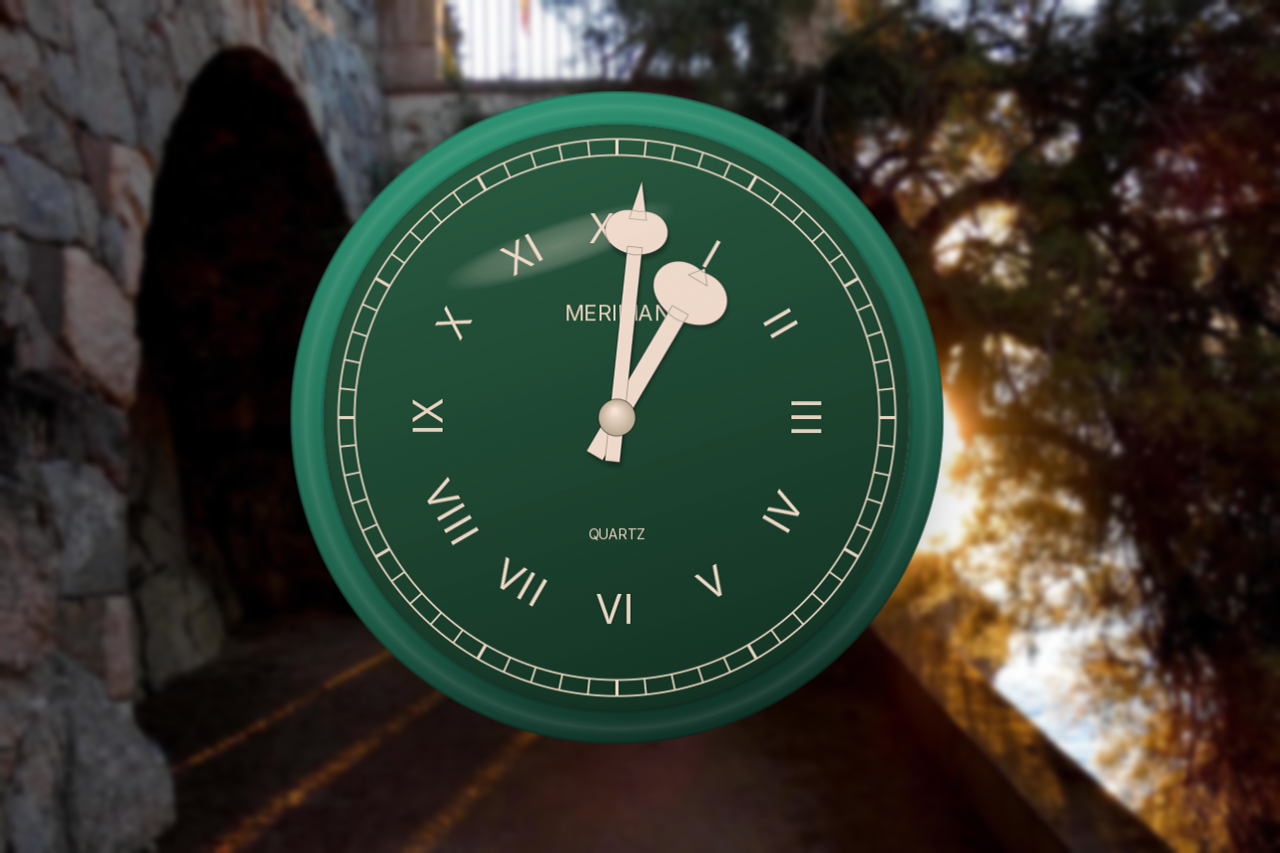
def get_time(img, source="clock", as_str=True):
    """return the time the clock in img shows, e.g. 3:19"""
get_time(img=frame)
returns 1:01
